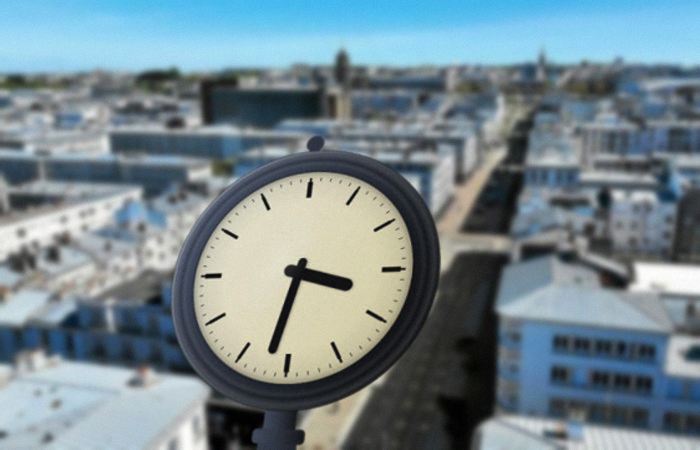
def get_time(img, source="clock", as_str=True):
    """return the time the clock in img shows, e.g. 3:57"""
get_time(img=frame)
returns 3:32
